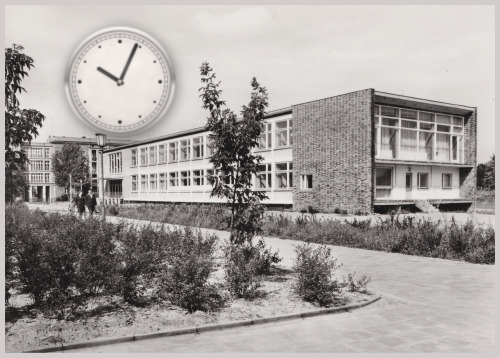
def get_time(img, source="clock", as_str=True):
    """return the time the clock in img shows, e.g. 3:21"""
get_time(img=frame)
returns 10:04
